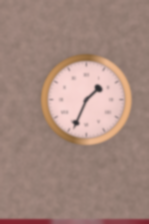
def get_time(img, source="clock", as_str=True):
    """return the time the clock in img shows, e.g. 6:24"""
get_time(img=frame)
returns 1:34
